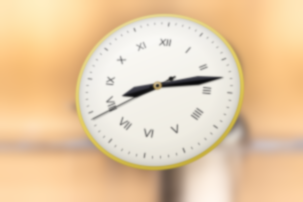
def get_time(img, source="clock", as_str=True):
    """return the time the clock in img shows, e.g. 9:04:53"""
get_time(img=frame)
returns 8:12:39
